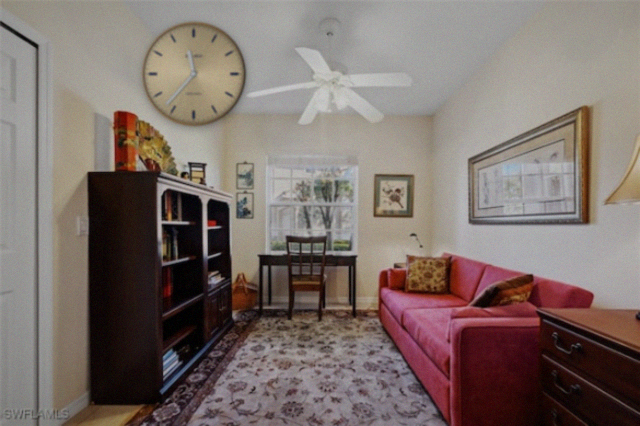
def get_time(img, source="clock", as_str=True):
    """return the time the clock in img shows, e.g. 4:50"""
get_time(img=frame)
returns 11:37
